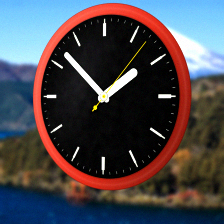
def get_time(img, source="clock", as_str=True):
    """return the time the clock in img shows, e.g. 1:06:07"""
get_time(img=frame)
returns 1:52:07
